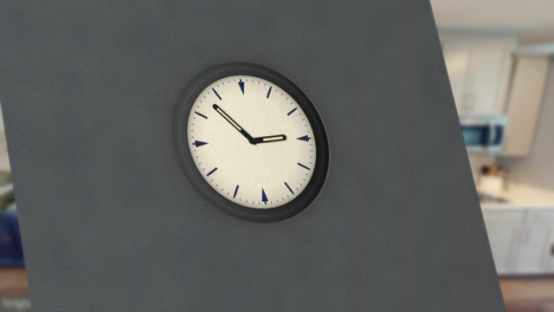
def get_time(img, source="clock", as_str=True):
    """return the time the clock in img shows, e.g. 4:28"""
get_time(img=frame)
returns 2:53
